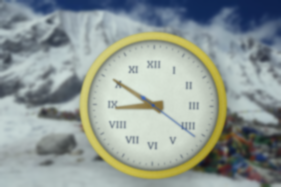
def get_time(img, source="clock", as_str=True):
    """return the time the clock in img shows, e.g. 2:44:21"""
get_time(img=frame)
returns 8:50:21
